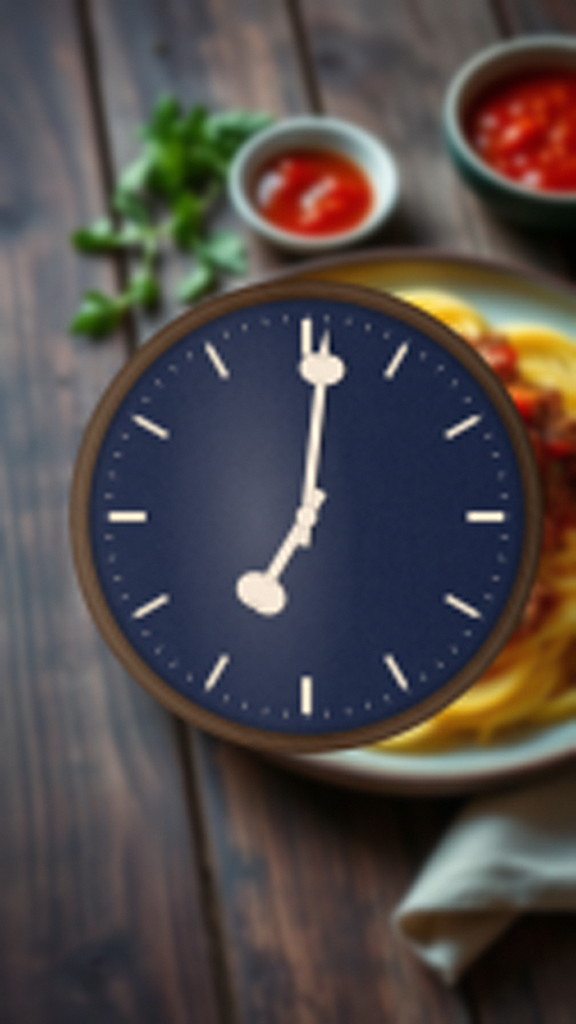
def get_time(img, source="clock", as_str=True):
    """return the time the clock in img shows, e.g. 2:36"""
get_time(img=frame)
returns 7:01
